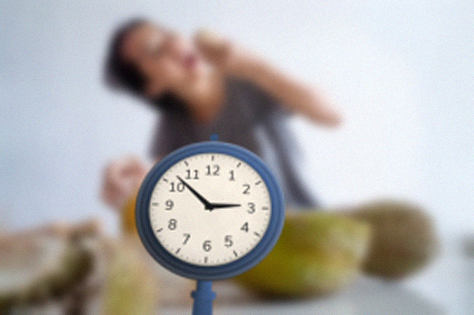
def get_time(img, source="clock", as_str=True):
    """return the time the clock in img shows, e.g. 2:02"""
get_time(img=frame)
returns 2:52
